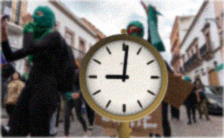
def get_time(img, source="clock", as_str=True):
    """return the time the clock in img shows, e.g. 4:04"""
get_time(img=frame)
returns 9:01
